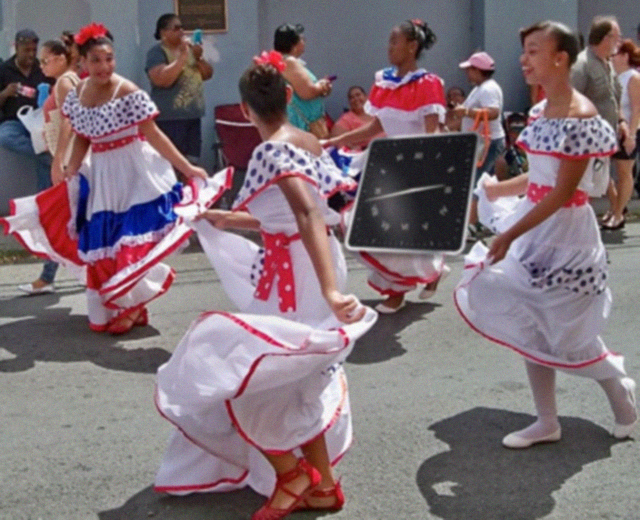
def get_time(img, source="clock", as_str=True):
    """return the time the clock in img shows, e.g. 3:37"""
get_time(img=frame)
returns 2:43
